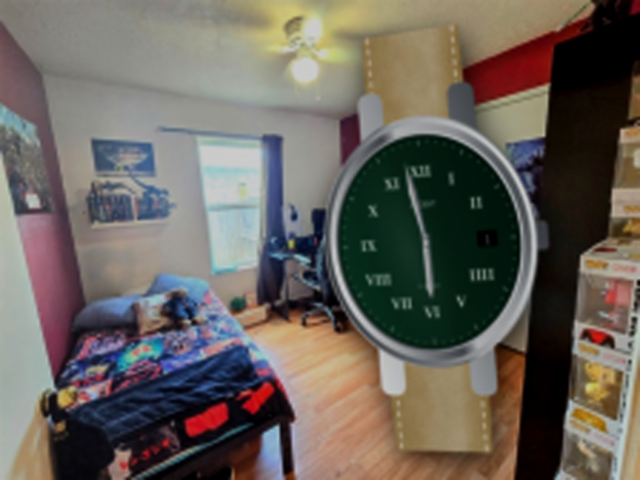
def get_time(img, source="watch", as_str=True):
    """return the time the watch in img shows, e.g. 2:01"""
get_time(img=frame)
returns 5:58
